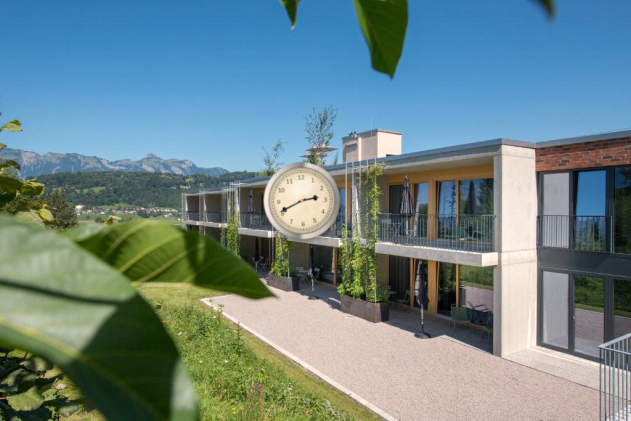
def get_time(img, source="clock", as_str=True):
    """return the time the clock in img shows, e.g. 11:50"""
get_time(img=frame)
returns 2:41
